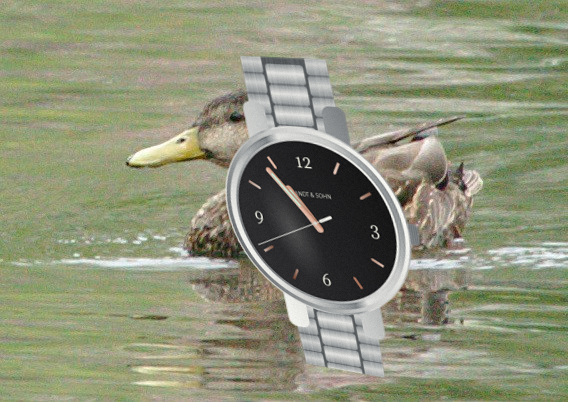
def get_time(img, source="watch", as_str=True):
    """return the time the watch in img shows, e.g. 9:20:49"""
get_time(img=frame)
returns 10:53:41
